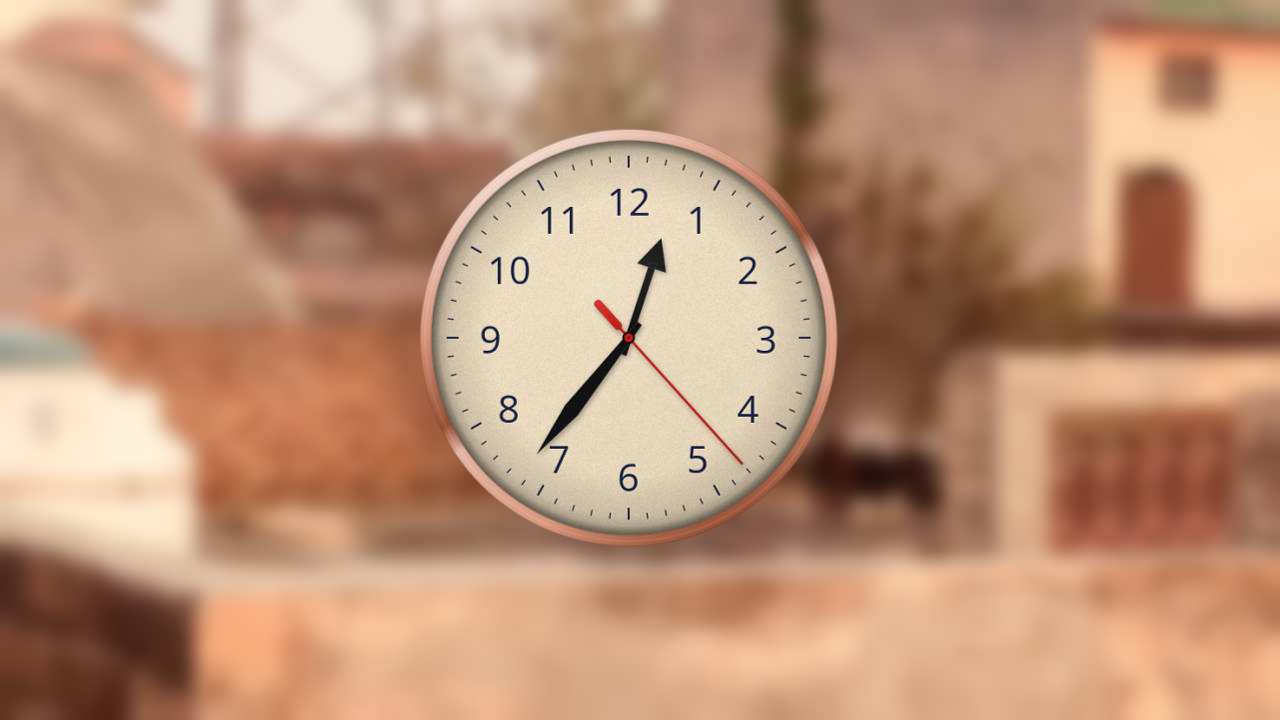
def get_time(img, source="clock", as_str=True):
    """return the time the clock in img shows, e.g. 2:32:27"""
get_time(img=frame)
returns 12:36:23
